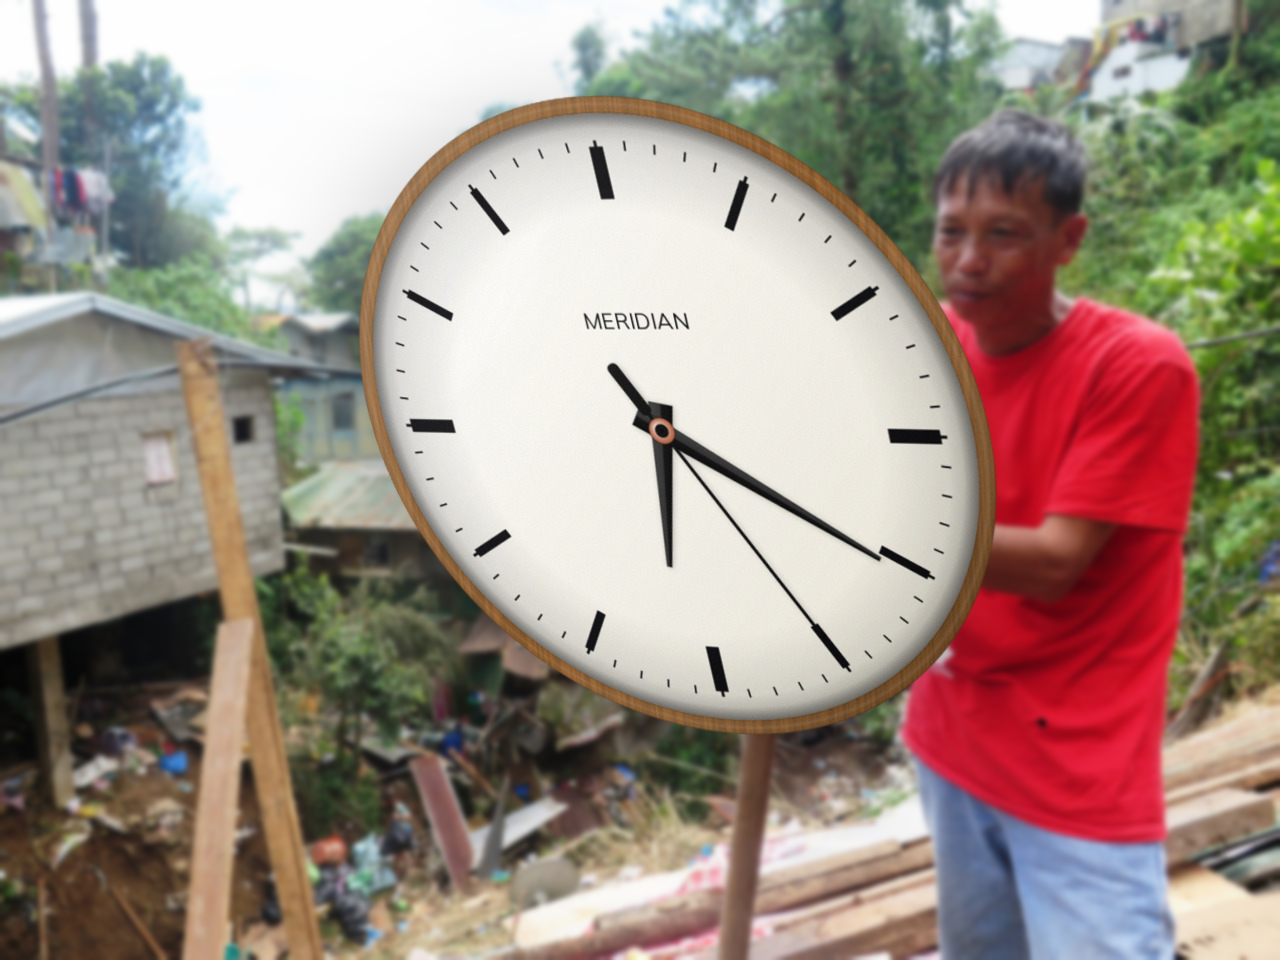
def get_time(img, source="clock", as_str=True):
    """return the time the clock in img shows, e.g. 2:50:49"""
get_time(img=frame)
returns 6:20:25
